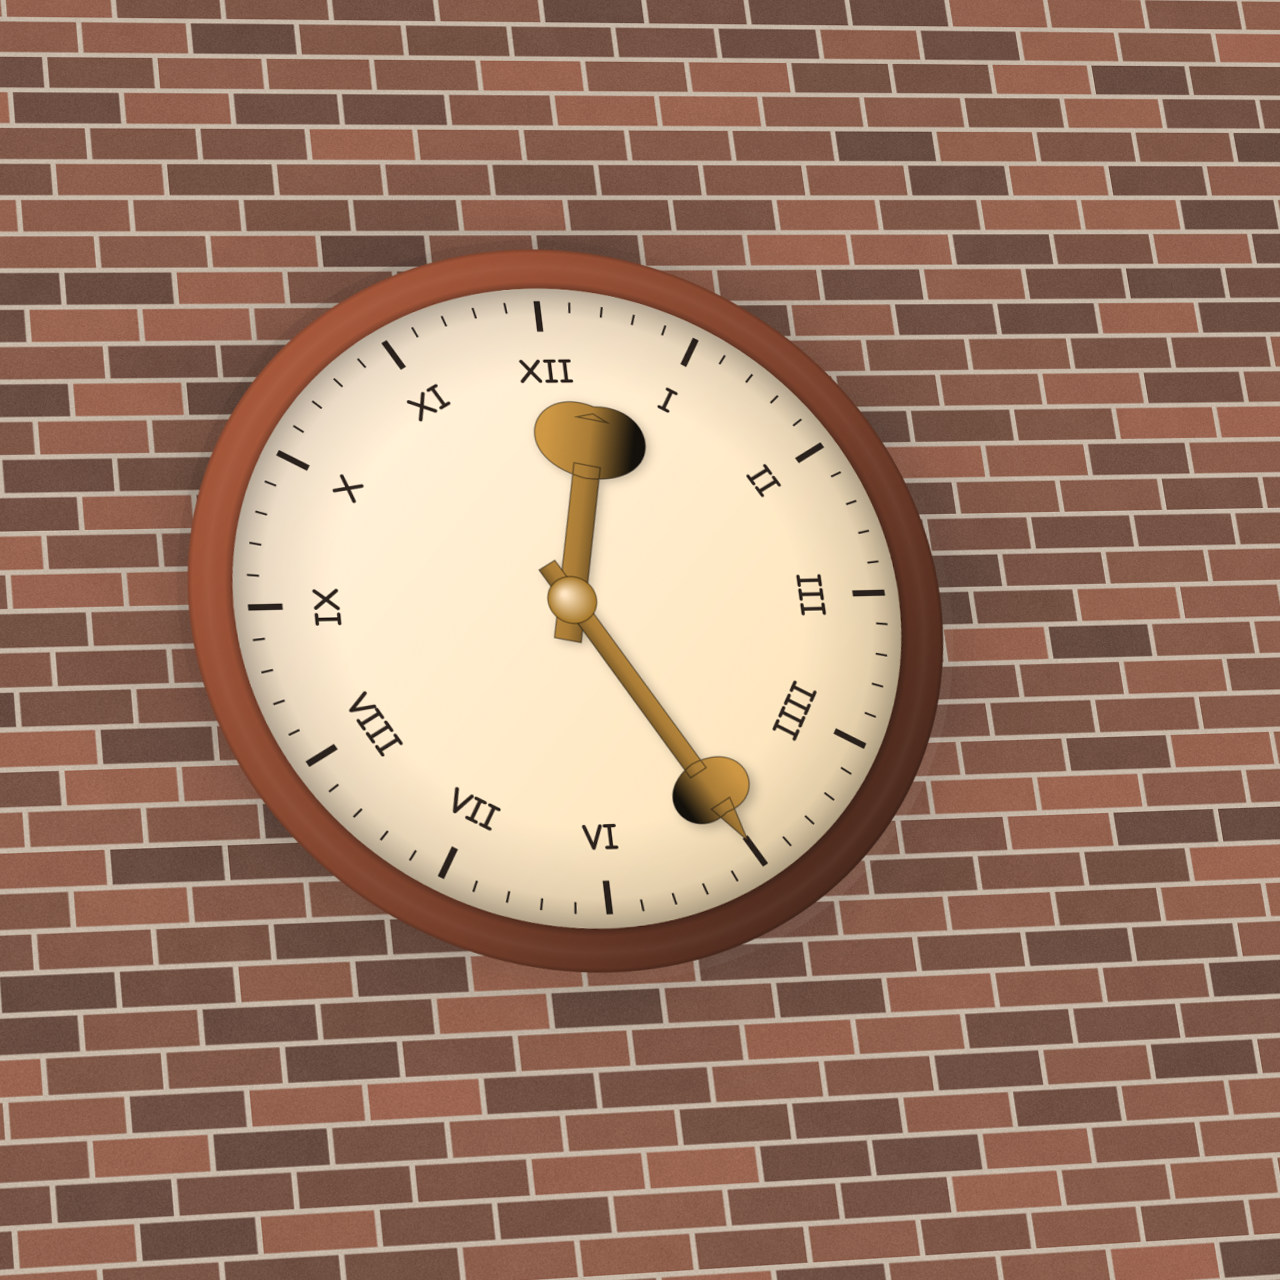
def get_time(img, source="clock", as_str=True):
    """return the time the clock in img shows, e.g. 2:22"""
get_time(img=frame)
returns 12:25
